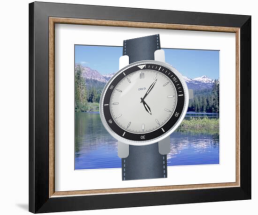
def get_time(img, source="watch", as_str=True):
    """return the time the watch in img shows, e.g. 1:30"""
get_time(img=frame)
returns 5:06
